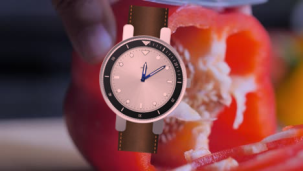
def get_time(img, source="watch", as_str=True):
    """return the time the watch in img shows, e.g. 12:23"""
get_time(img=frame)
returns 12:09
